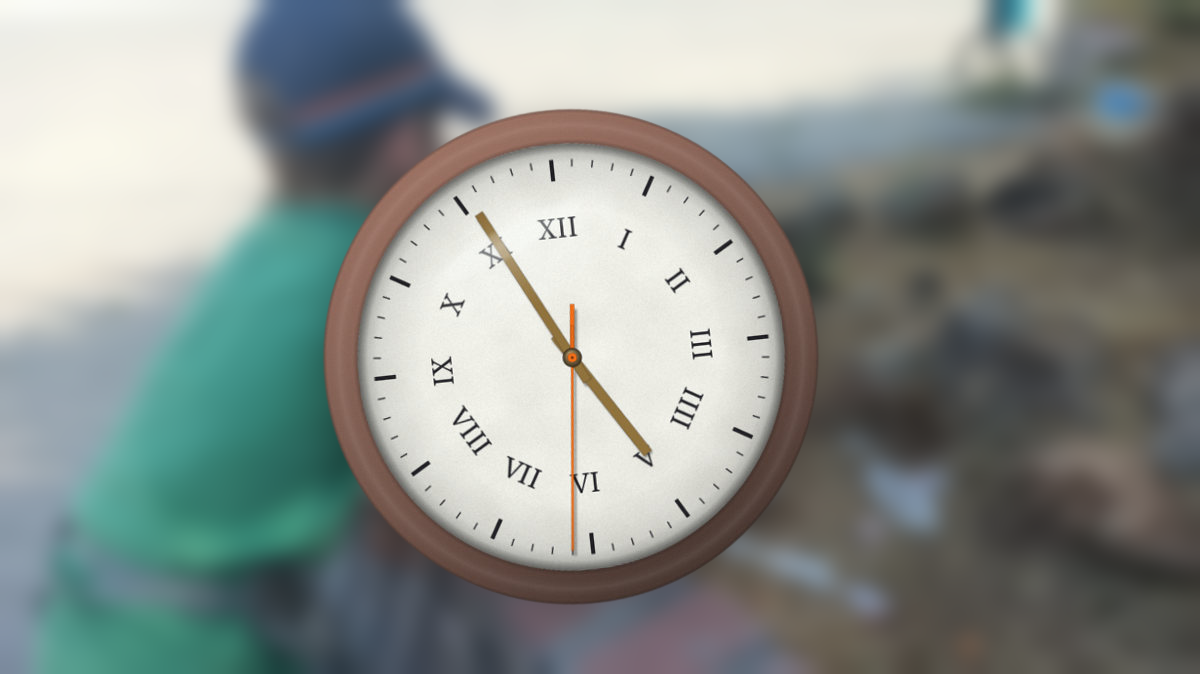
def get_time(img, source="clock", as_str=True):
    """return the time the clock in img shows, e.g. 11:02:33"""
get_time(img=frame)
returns 4:55:31
